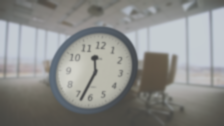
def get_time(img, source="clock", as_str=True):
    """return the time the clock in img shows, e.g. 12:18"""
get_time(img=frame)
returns 11:33
